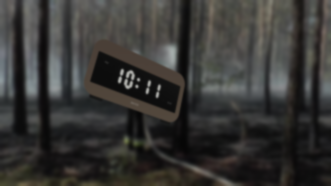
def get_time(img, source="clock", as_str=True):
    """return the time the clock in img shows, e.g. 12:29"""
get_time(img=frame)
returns 10:11
